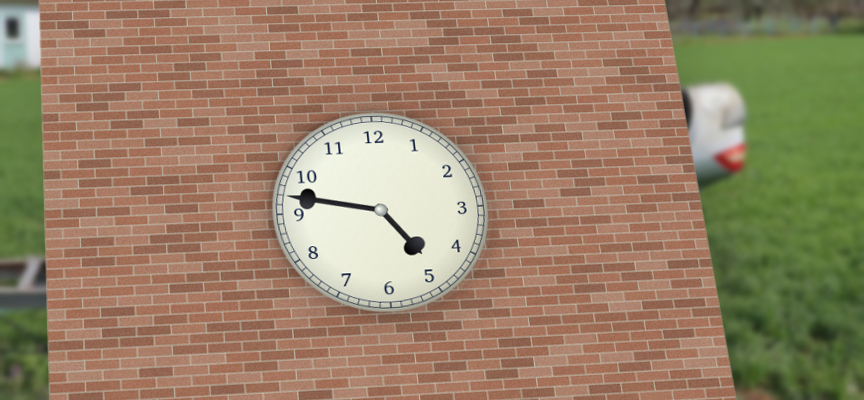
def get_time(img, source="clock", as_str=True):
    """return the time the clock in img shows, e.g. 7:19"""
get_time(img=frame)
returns 4:47
